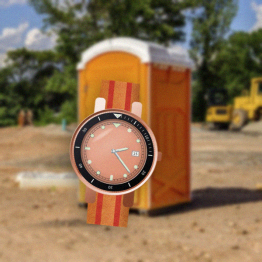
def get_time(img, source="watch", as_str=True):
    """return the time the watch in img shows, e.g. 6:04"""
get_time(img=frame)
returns 2:23
